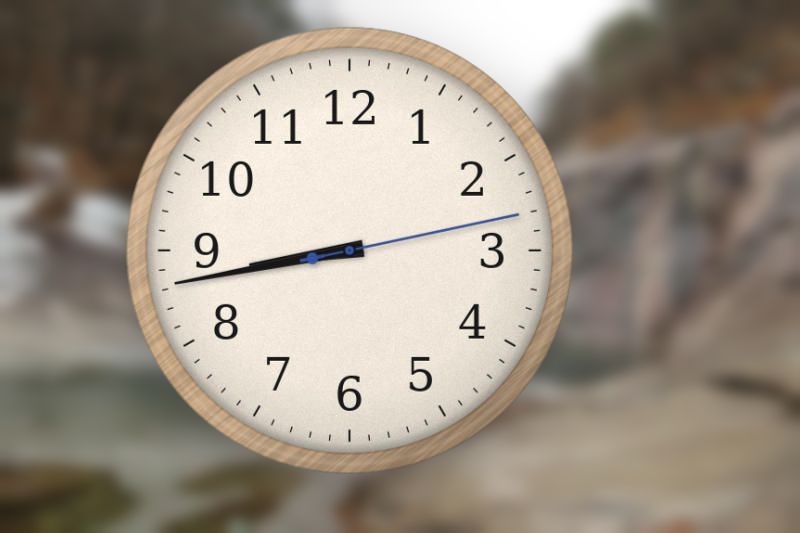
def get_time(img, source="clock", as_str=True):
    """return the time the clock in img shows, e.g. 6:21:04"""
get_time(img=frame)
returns 8:43:13
